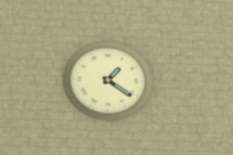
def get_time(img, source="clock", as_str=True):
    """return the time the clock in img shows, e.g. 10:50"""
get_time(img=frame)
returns 1:21
